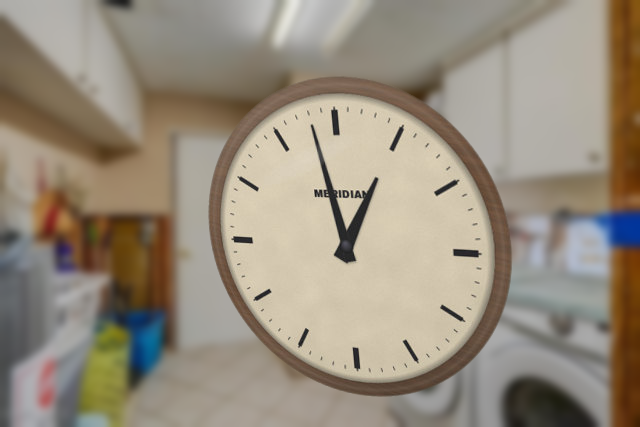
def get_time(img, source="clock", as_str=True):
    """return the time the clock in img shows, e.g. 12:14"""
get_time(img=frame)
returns 12:58
